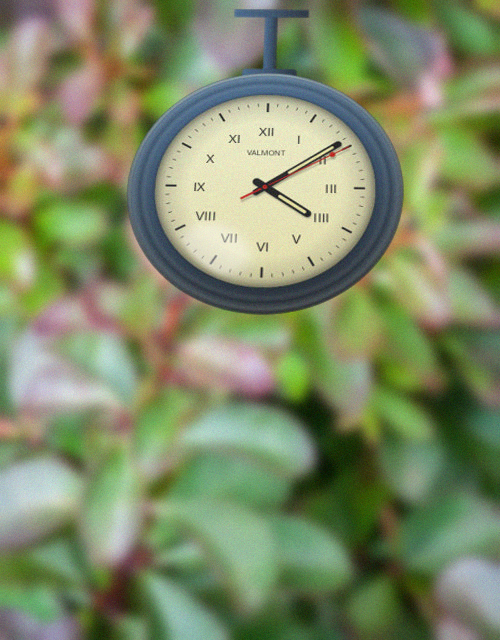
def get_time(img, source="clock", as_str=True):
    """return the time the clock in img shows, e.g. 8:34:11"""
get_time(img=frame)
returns 4:09:10
